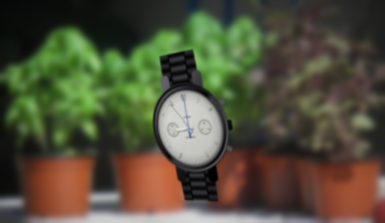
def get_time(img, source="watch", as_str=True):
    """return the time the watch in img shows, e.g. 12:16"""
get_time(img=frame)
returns 8:54
